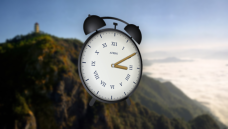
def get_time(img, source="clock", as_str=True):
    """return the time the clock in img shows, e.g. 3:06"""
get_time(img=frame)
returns 3:10
